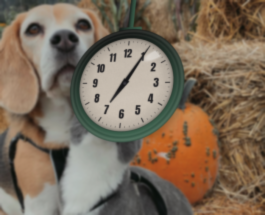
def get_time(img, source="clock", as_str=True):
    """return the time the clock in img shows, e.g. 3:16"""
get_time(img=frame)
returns 7:05
